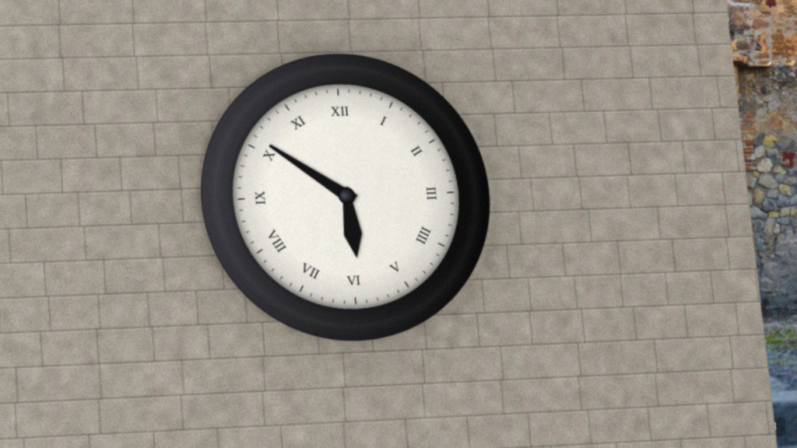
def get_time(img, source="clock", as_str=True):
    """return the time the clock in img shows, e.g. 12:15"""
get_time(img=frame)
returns 5:51
